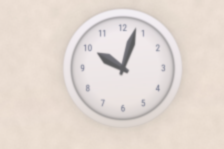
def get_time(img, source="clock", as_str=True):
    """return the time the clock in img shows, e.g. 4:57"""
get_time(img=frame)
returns 10:03
